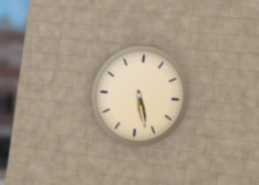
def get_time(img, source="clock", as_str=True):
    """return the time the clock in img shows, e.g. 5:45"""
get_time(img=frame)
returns 5:27
